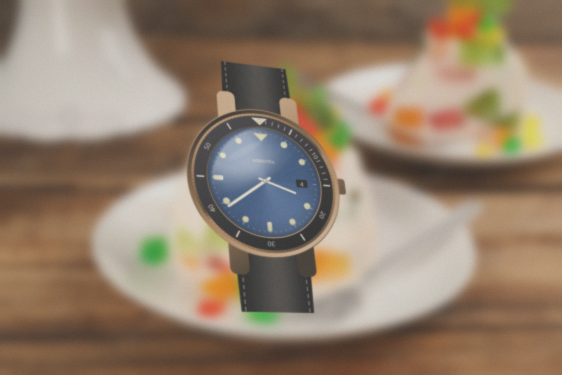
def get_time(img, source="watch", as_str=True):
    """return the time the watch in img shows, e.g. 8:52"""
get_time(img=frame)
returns 3:39
